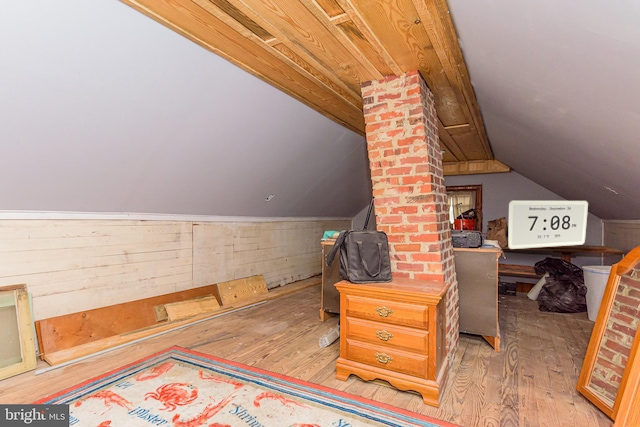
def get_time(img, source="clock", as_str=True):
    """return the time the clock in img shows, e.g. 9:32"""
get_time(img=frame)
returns 7:08
